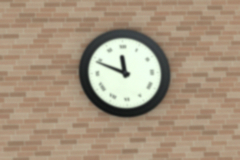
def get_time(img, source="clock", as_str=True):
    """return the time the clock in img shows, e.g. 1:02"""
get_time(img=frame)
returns 11:49
